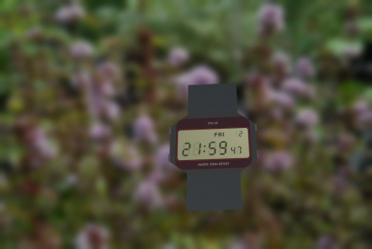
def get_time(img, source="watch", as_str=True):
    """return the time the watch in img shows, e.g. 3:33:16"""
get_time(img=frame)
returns 21:59:47
